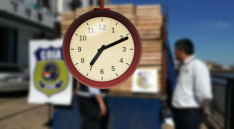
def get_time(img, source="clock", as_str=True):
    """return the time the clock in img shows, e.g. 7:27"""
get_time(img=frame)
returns 7:11
